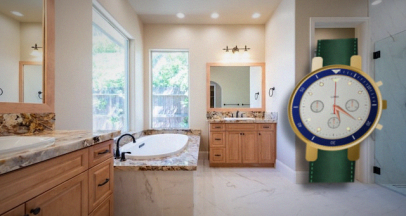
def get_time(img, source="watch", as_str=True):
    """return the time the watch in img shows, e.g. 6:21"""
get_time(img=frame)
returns 5:21
